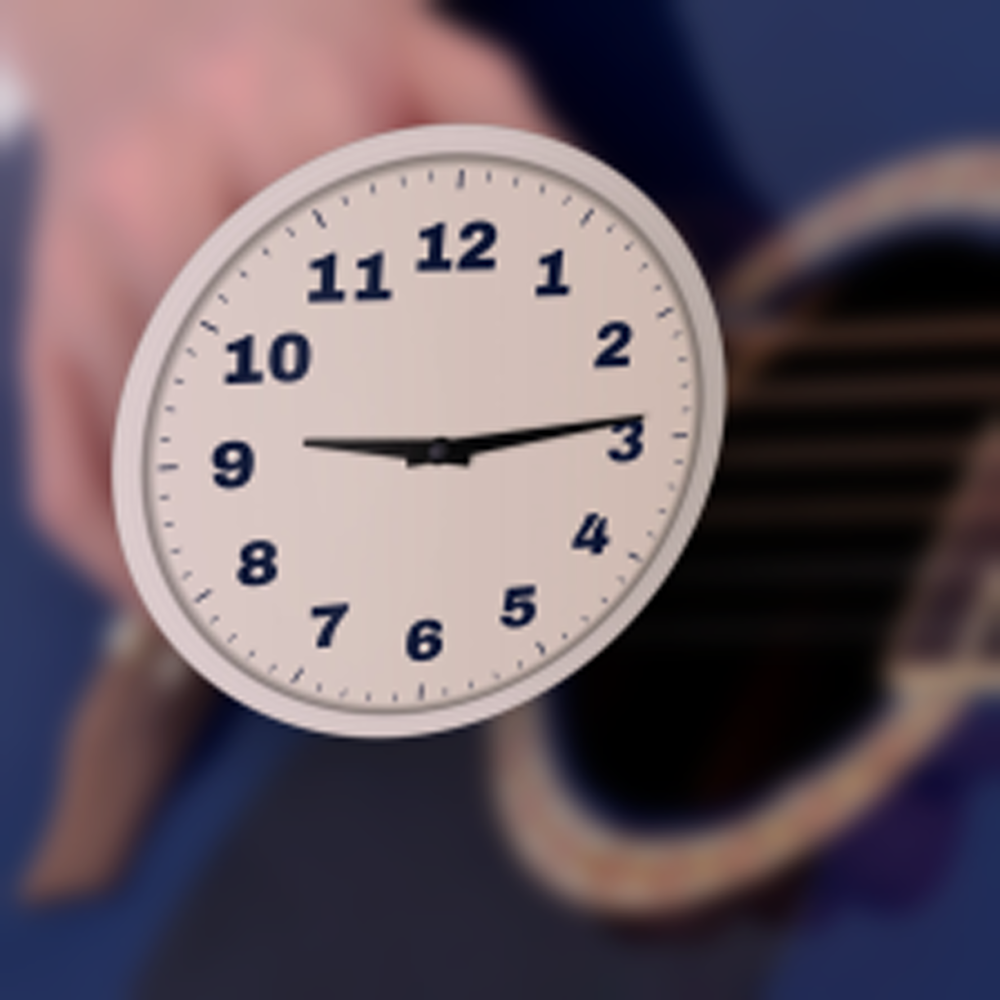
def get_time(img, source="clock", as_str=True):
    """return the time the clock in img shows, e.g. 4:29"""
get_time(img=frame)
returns 9:14
